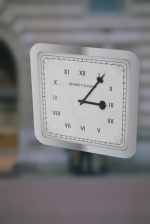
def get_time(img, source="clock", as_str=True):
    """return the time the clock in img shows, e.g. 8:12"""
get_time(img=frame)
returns 3:06
